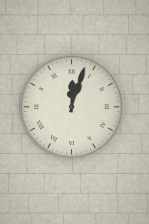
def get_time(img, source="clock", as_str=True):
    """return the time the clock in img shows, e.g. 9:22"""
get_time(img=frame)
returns 12:03
